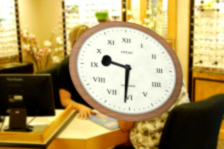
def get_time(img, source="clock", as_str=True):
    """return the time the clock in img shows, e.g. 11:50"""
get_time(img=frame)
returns 9:31
